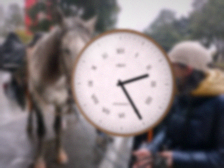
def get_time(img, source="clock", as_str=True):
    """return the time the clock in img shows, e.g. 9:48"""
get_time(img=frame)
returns 2:25
